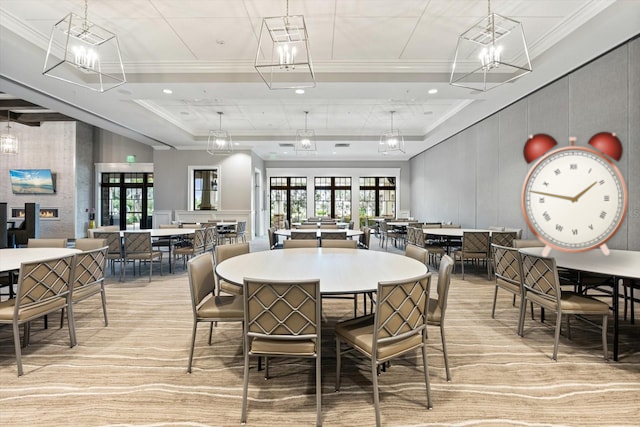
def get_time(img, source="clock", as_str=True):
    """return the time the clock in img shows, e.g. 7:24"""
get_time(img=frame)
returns 1:47
